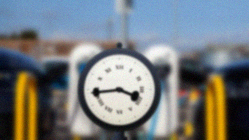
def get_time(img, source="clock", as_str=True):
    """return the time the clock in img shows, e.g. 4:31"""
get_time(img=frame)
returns 3:44
